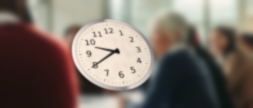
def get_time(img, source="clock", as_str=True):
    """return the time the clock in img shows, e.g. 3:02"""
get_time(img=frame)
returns 9:40
